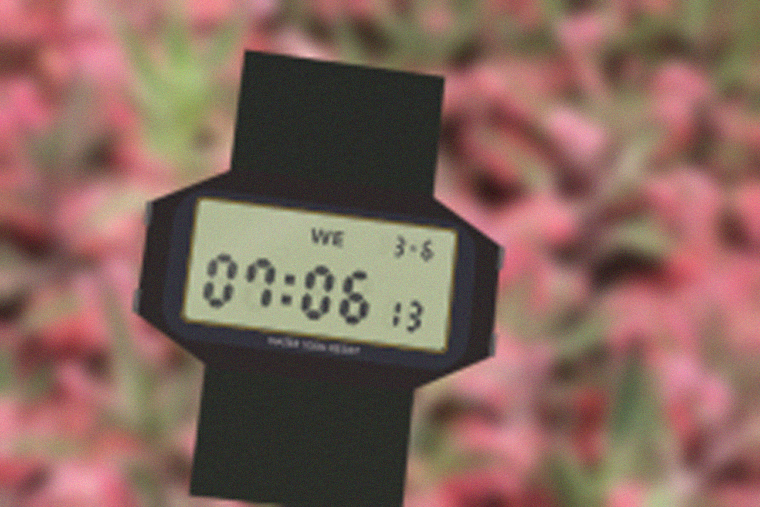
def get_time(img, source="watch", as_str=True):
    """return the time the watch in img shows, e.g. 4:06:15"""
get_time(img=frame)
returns 7:06:13
